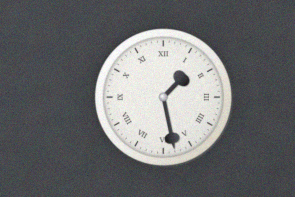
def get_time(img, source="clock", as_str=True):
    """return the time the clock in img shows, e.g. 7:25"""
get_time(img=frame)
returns 1:28
